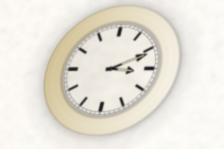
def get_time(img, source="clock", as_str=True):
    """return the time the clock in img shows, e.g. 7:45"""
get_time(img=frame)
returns 3:11
